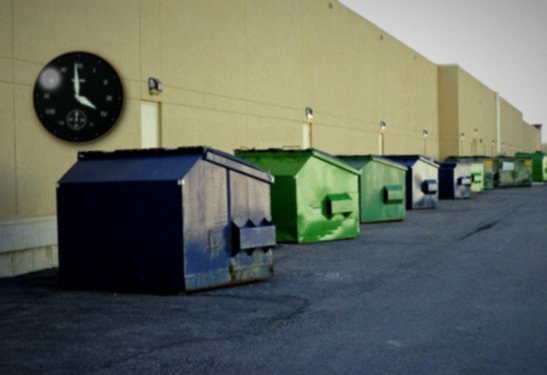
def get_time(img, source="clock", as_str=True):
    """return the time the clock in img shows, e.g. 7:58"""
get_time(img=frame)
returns 3:59
